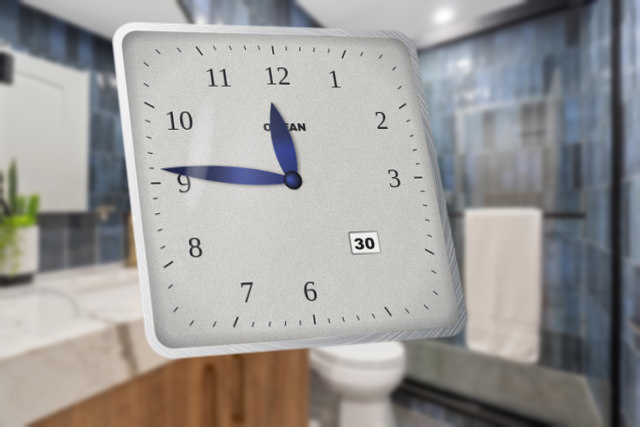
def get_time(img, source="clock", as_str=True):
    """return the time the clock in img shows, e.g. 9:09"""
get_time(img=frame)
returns 11:46
